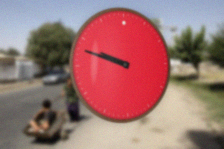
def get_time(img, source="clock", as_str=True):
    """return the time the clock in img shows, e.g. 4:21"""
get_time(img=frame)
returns 9:48
